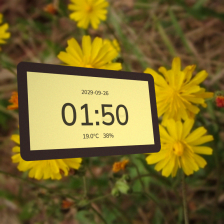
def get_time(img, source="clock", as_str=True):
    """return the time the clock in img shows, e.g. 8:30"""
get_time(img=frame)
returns 1:50
